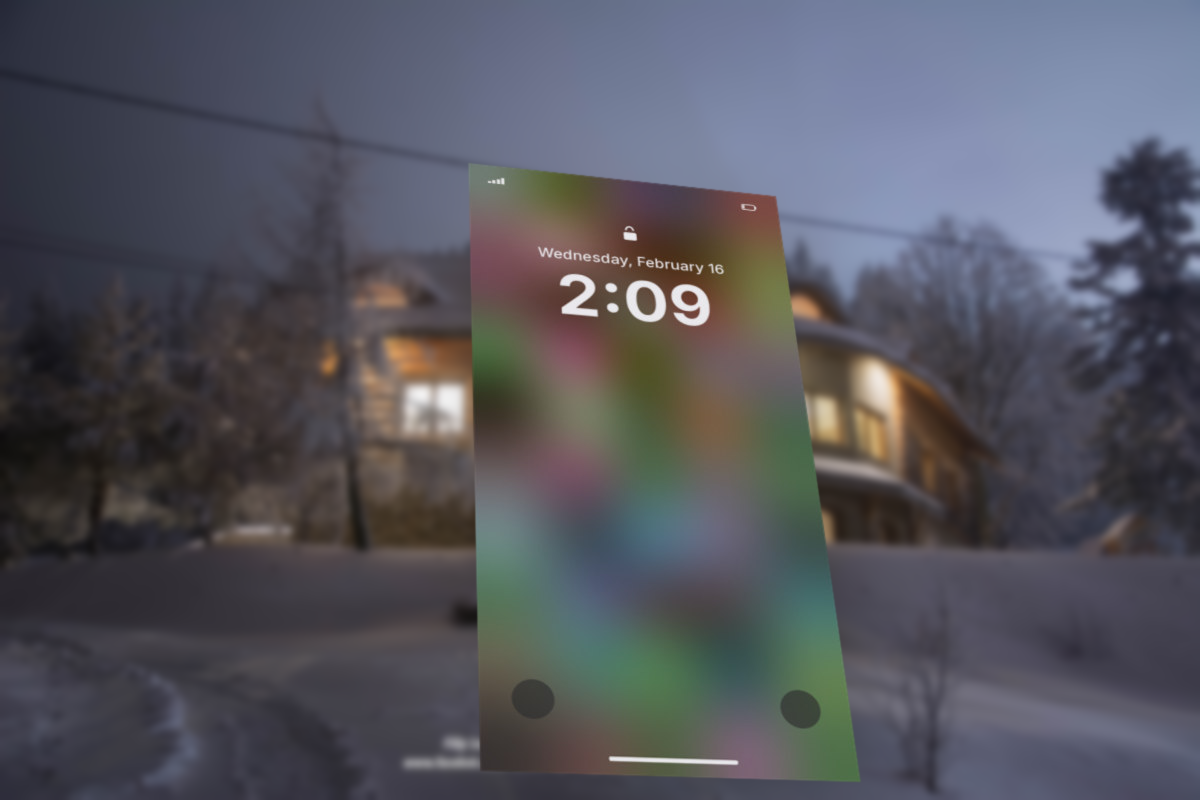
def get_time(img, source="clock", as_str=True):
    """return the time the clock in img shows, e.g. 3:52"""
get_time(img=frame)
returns 2:09
